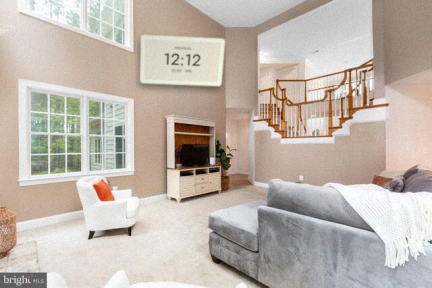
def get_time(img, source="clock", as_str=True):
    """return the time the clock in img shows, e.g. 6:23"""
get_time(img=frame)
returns 12:12
